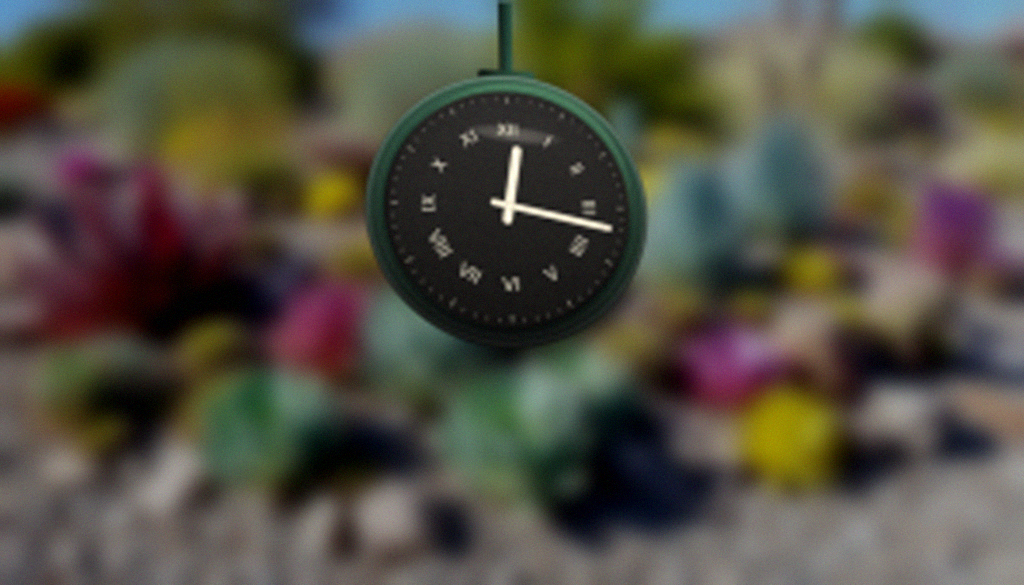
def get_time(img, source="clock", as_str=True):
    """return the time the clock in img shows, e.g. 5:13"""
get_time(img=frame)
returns 12:17
